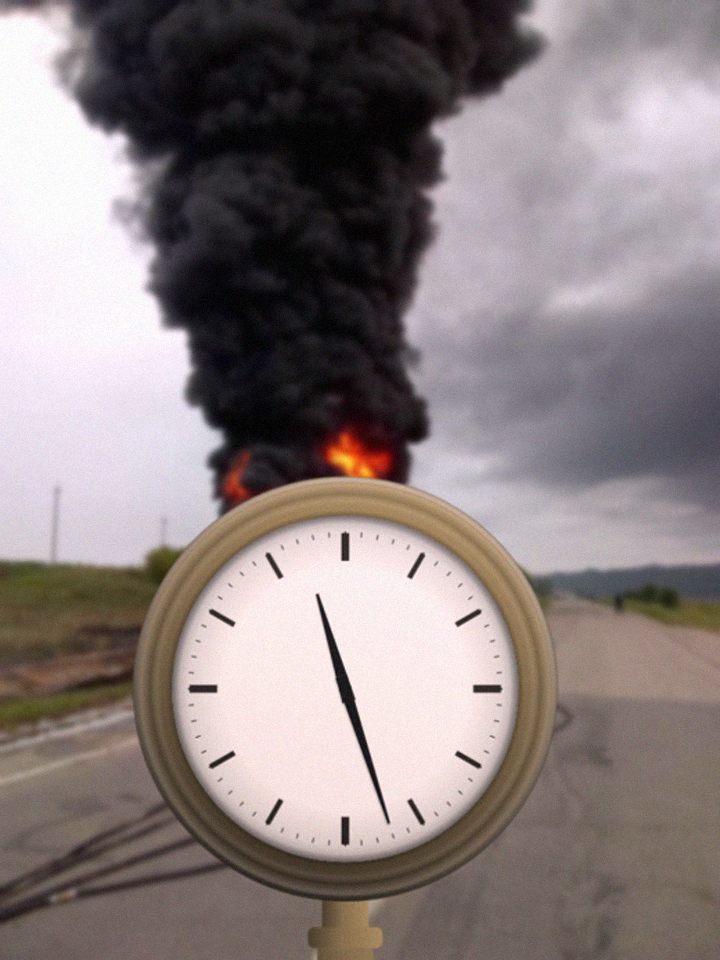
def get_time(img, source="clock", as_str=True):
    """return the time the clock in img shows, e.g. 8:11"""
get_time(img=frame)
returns 11:27
